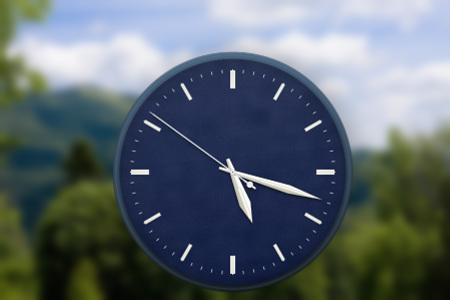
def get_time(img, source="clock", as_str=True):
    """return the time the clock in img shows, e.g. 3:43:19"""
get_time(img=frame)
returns 5:17:51
